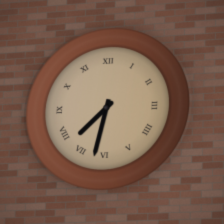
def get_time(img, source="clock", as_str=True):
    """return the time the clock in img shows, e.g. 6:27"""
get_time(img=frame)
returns 7:32
